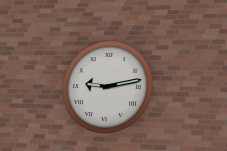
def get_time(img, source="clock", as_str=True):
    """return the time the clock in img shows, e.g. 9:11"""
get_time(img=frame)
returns 9:13
